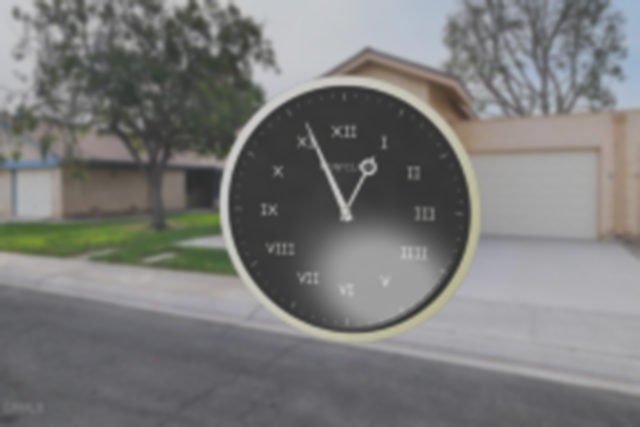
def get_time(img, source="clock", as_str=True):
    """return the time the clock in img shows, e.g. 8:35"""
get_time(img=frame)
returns 12:56
